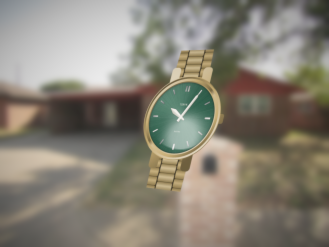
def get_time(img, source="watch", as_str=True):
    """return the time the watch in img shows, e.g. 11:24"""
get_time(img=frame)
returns 10:05
